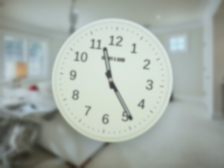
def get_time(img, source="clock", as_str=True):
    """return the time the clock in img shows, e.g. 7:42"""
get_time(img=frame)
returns 11:24
